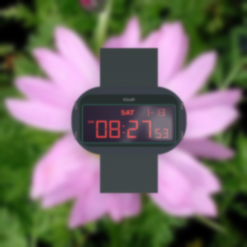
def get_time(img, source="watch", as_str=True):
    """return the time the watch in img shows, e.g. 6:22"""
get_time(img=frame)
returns 8:27
